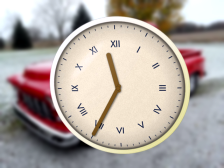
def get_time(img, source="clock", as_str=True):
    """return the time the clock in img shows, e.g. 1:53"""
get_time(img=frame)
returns 11:35
